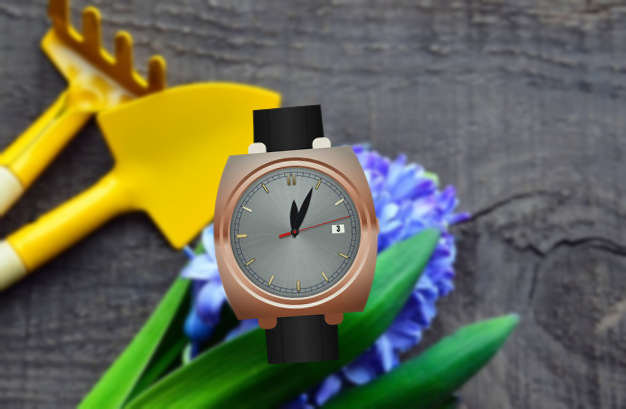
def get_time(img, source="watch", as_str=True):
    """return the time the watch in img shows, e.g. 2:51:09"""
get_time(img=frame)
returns 12:04:13
